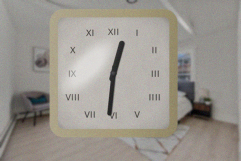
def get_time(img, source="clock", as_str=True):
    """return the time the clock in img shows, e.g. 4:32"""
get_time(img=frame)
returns 12:31
